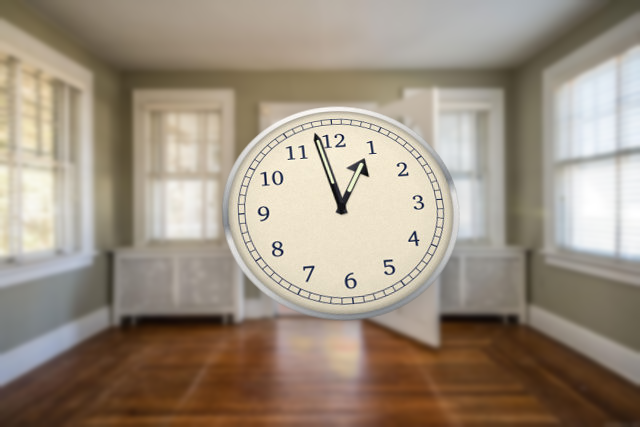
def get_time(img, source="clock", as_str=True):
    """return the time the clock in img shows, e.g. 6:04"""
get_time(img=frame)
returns 12:58
